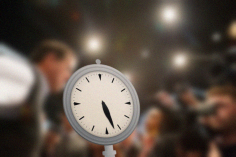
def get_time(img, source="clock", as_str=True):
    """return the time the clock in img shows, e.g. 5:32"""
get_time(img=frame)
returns 5:27
